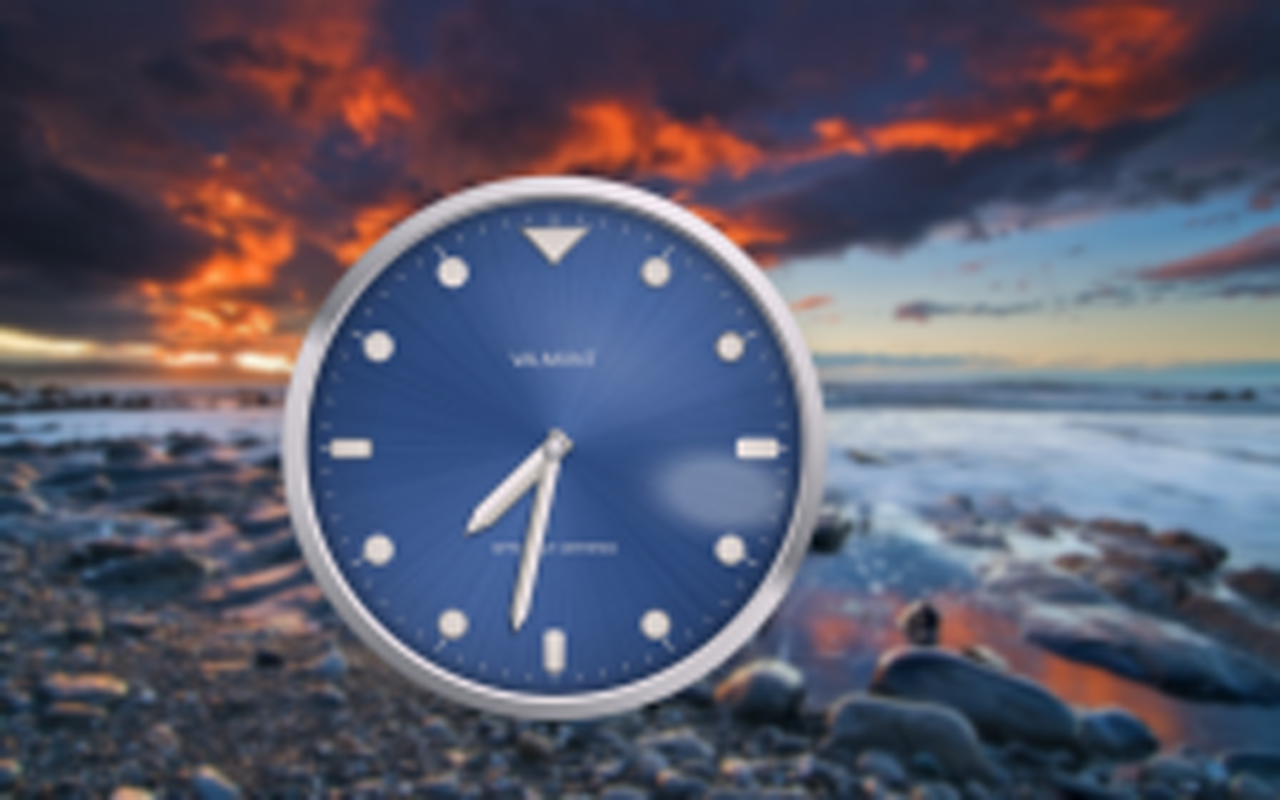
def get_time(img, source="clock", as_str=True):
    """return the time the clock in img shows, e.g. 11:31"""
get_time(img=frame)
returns 7:32
